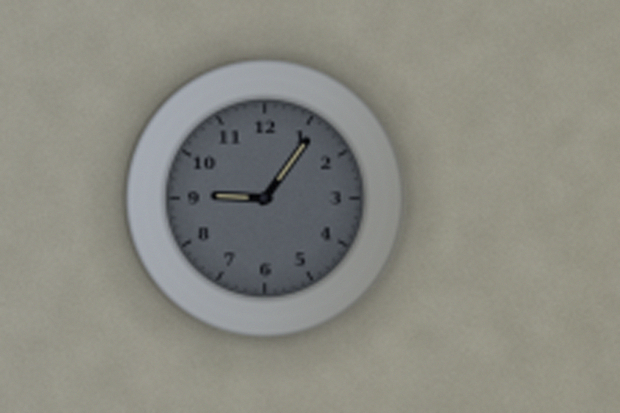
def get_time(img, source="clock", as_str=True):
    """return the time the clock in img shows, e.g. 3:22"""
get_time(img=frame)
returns 9:06
